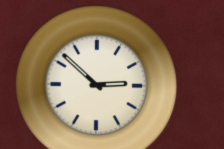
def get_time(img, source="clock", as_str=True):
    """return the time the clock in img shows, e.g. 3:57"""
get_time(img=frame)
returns 2:52
